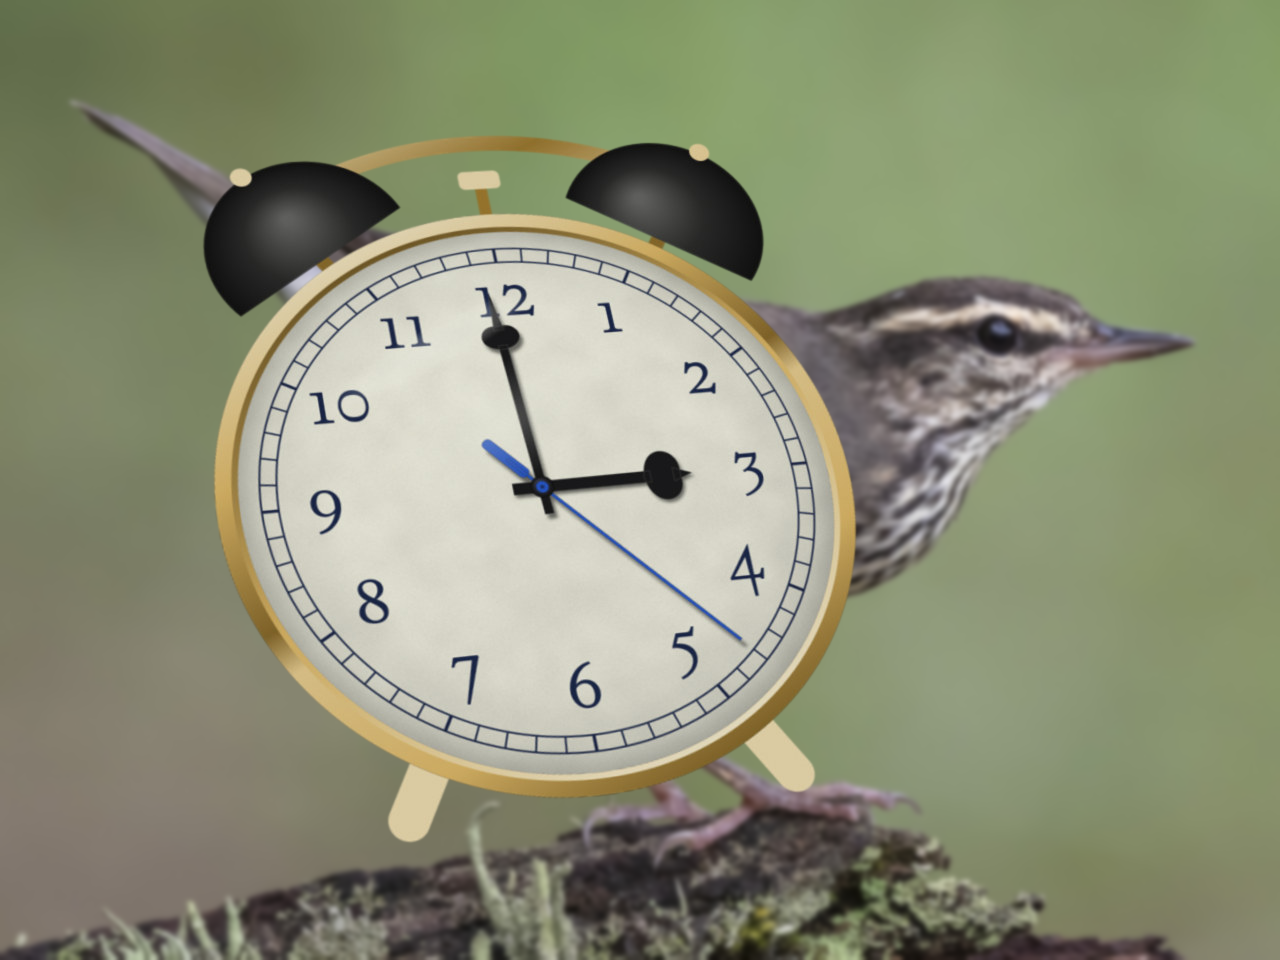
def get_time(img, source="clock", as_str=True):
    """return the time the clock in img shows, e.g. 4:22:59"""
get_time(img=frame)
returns 2:59:23
